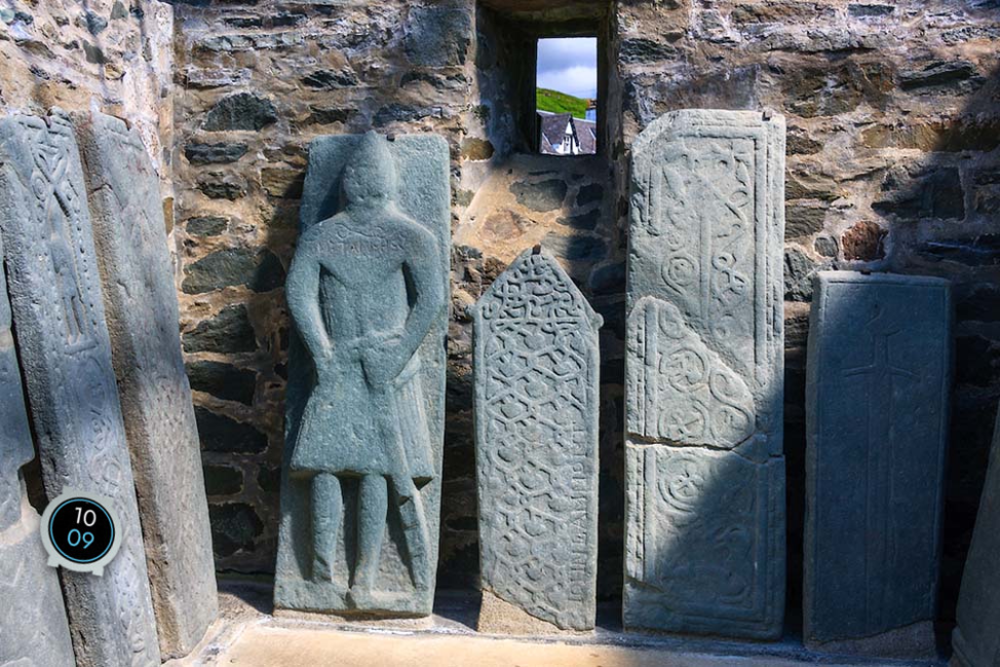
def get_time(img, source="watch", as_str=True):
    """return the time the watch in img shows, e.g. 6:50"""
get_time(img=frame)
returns 10:09
